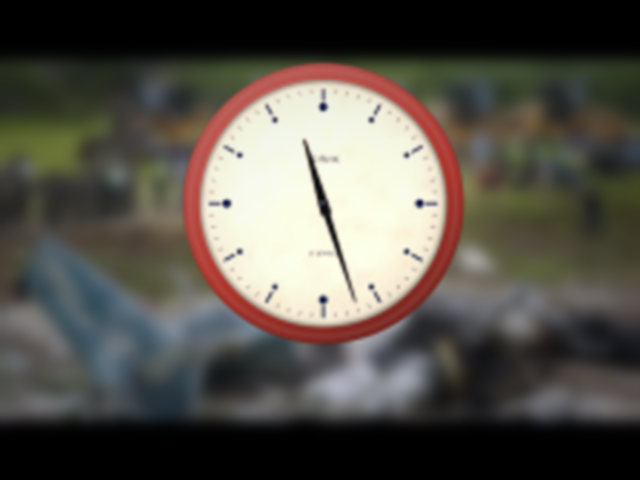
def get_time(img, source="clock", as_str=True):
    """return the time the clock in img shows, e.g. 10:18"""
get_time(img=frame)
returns 11:27
